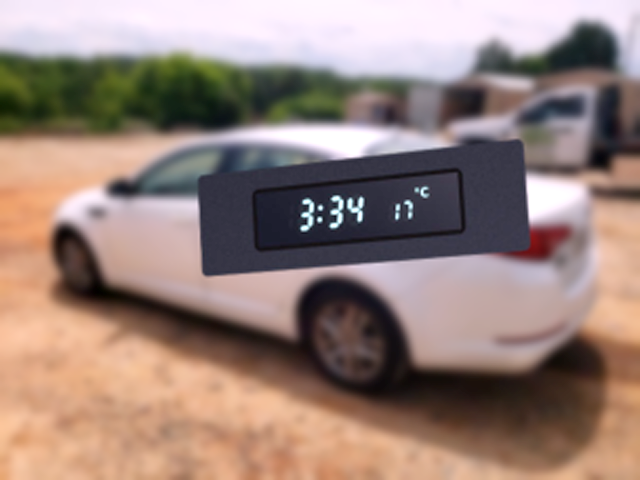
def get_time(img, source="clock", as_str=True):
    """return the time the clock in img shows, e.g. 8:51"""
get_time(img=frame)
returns 3:34
